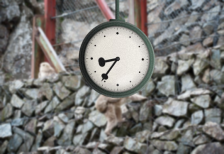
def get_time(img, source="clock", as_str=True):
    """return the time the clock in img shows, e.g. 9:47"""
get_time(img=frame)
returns 8:36
